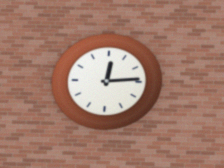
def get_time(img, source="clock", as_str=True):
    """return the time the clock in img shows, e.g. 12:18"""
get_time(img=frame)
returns 12:14
